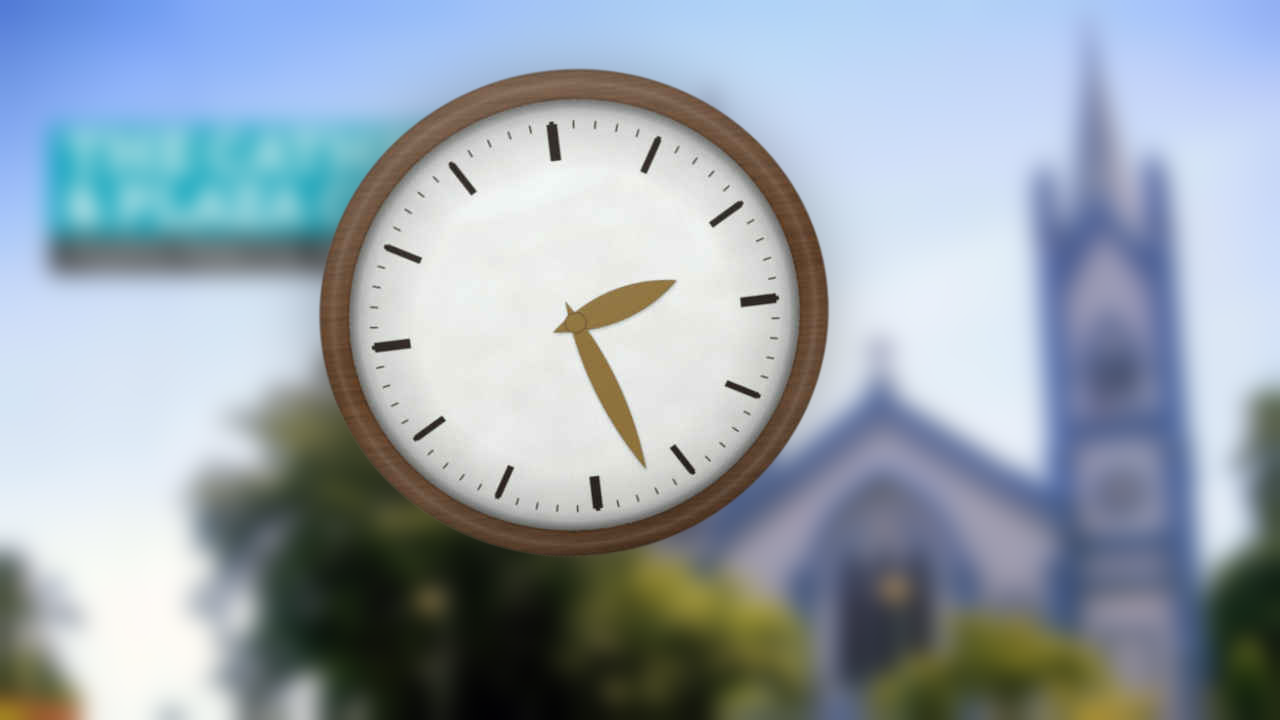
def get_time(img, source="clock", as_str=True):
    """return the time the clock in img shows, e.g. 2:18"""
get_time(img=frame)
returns 2:27
